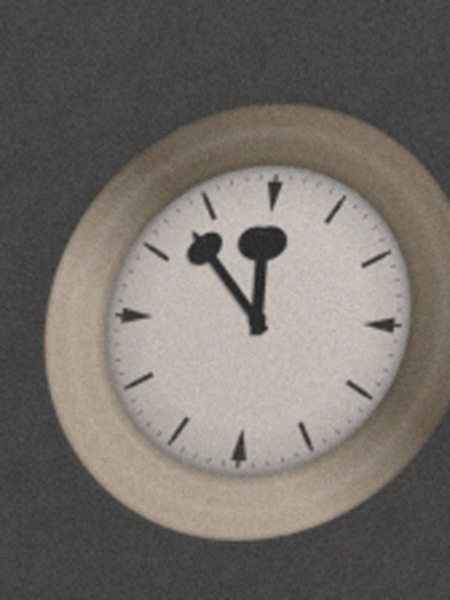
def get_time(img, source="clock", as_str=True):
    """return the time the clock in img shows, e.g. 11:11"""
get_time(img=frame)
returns 11:53
